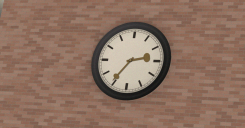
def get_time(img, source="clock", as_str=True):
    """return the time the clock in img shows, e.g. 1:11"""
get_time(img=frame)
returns 2:36
